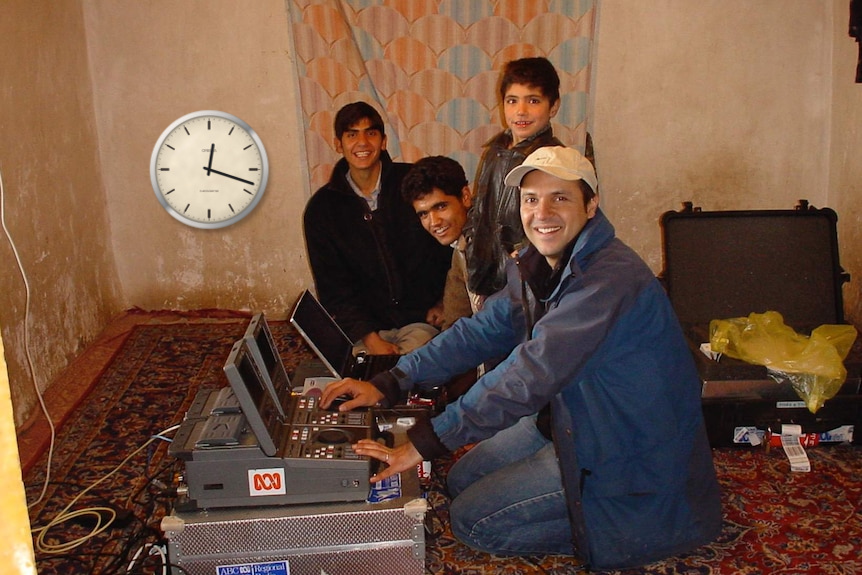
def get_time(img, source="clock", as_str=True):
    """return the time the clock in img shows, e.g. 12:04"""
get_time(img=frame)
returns 12:18
